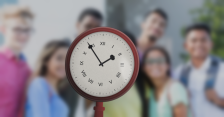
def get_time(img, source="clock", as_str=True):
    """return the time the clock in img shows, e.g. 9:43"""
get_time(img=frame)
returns 1:54
